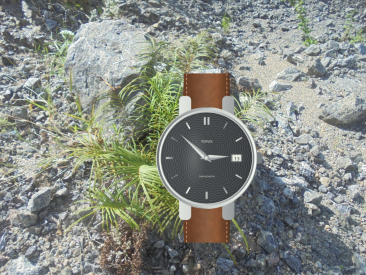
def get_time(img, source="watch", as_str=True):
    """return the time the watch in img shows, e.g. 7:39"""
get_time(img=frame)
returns 2:52
